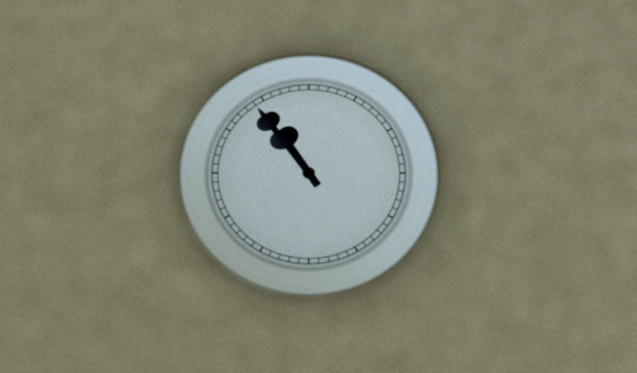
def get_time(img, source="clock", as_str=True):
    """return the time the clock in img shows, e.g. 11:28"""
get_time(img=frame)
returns 10:54
